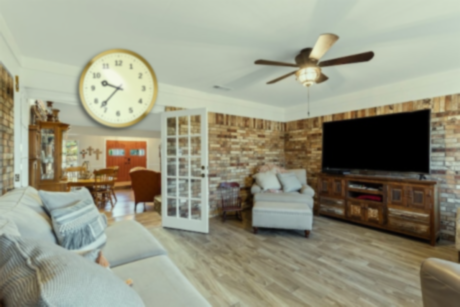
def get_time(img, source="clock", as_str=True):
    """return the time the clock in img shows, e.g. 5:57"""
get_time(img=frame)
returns 9:37
